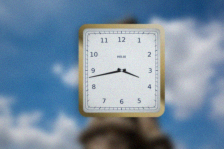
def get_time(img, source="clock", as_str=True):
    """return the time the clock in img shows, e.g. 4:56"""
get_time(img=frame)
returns 3:43
